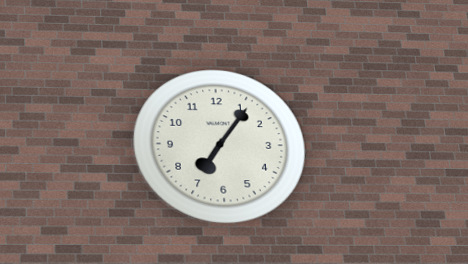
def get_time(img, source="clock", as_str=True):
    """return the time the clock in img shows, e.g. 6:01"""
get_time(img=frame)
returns 7:06
